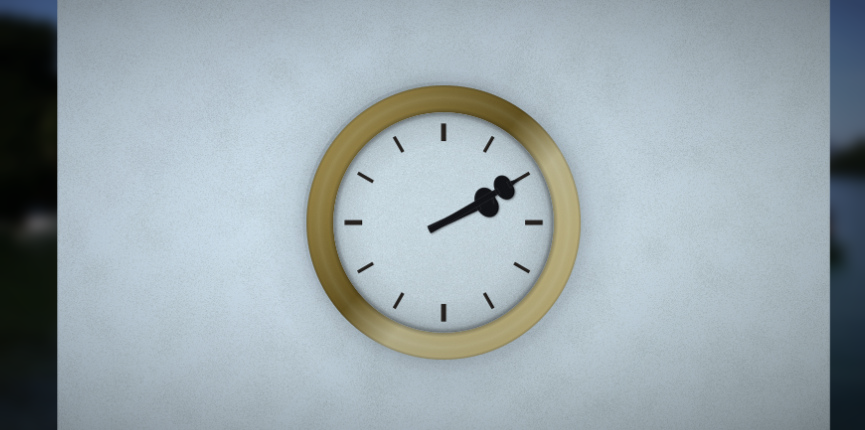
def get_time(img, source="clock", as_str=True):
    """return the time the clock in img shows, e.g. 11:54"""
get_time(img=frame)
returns 2:10
